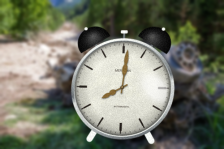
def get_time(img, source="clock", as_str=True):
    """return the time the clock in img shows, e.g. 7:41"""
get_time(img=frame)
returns 8:01
